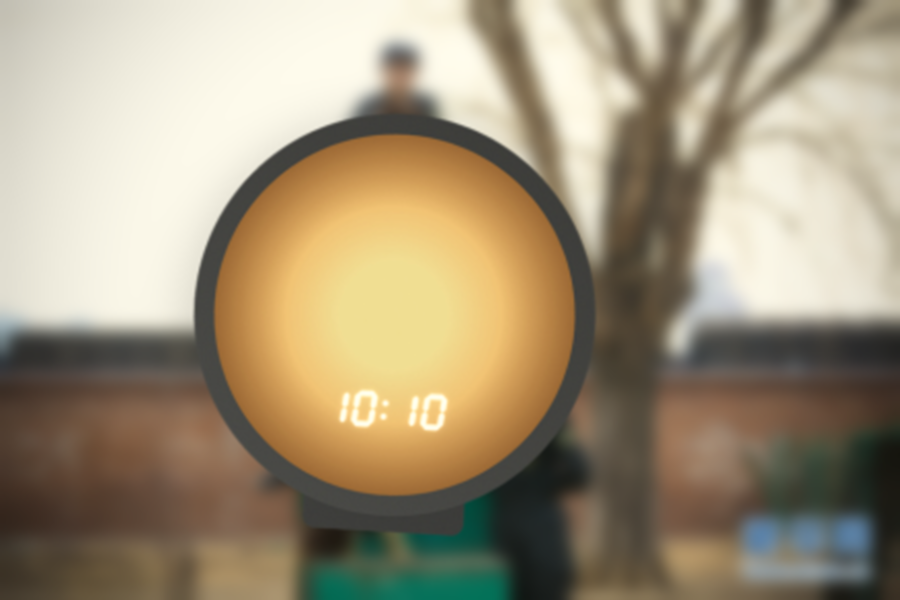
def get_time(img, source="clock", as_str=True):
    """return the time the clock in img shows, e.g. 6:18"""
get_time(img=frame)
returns 10:10
